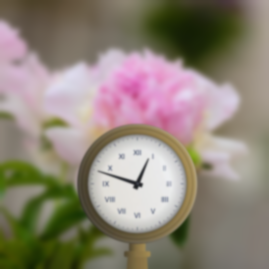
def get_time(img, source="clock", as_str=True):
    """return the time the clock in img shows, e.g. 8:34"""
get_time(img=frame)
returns 12:48
